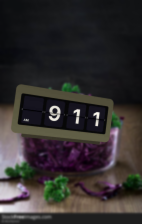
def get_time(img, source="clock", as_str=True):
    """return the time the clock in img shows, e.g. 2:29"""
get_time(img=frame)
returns 9:11
